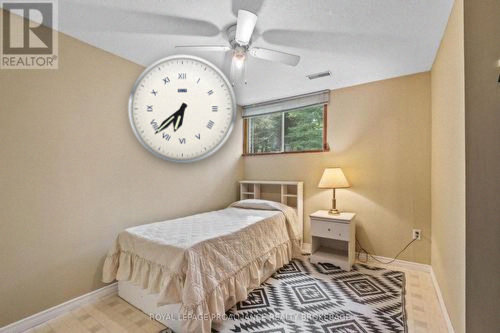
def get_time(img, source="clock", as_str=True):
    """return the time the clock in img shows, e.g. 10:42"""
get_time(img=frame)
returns 6:38
